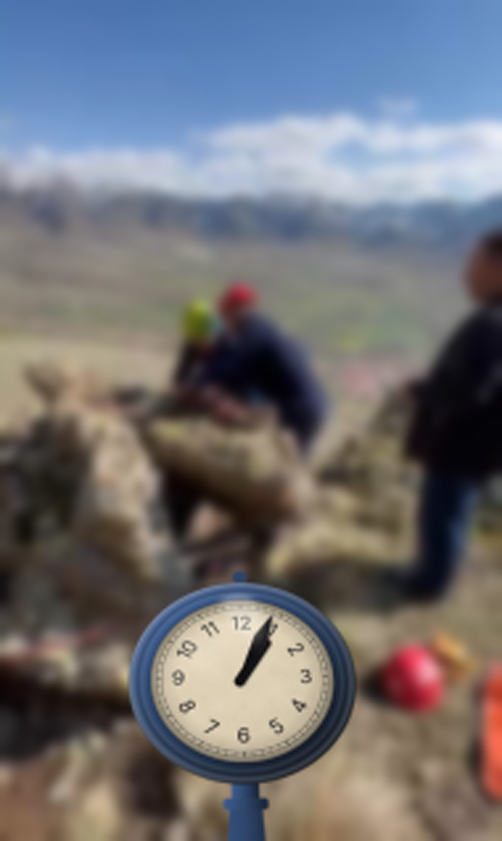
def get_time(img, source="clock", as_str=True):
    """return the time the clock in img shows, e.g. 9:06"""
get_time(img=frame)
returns 1:04
